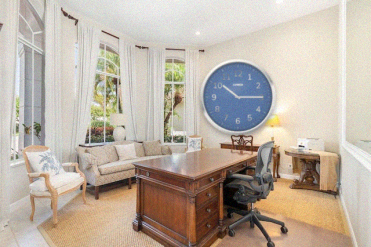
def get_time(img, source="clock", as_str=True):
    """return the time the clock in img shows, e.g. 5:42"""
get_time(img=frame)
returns 10:15
